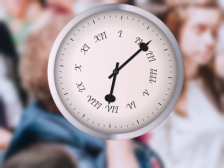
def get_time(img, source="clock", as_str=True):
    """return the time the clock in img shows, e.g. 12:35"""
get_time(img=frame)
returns 7:12
